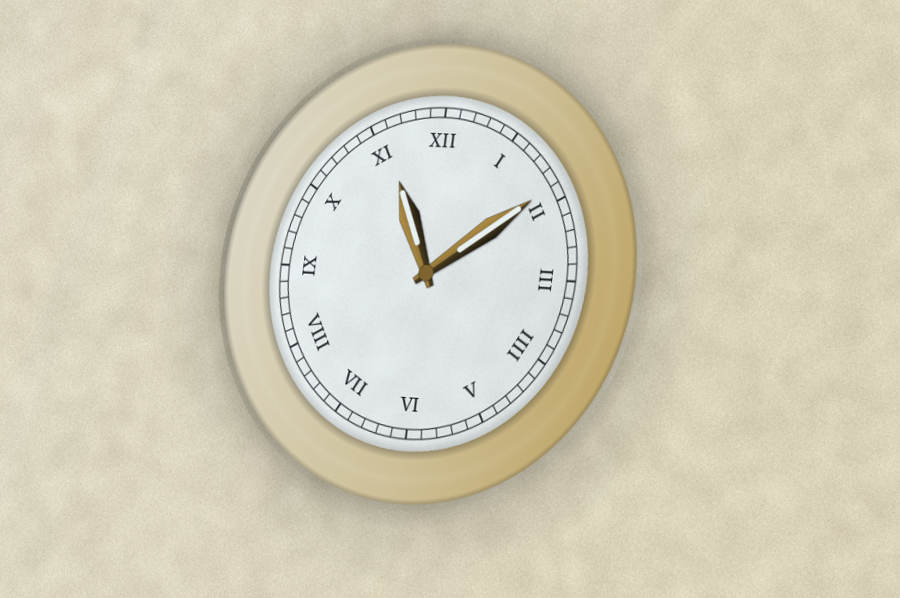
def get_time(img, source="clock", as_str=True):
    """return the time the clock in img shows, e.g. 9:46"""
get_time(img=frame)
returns 11:09
